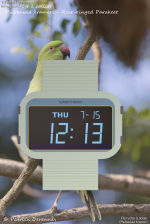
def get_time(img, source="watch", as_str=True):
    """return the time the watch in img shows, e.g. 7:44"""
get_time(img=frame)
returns 12:13
